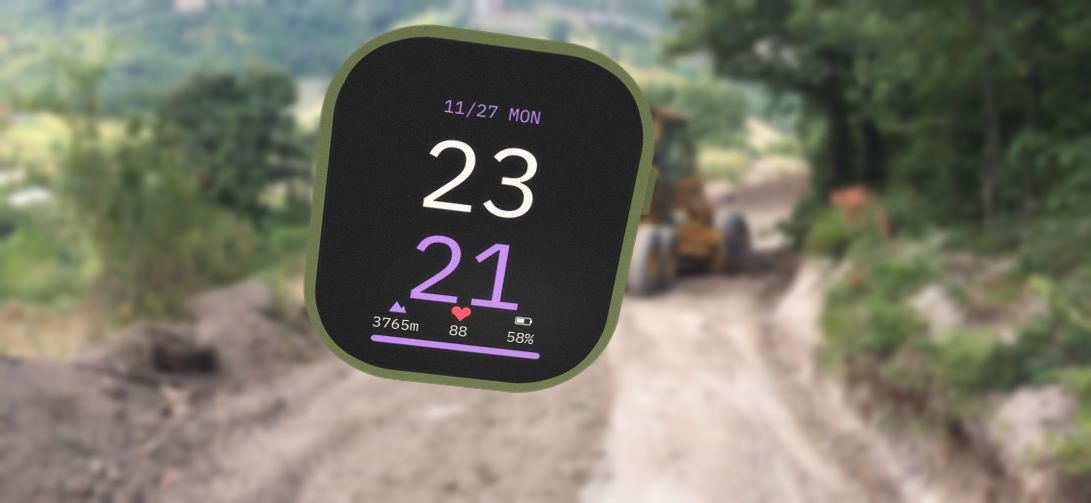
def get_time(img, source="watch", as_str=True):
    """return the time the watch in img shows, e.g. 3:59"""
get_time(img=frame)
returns 23:21
